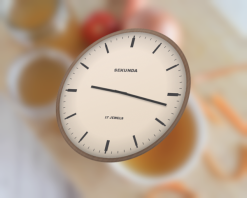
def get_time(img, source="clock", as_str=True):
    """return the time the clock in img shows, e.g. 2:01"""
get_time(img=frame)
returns 9:17
